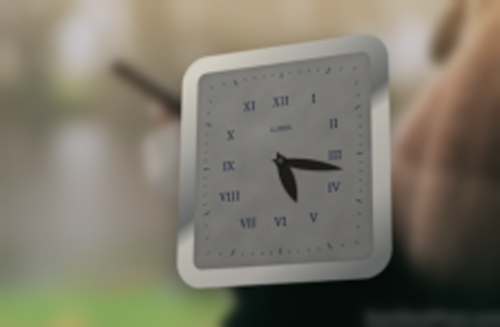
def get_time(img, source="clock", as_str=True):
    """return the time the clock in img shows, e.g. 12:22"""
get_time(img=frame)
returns 5:17
